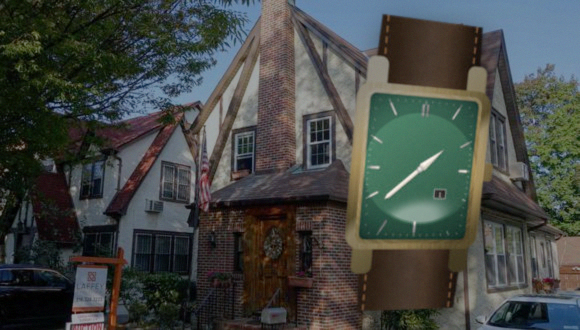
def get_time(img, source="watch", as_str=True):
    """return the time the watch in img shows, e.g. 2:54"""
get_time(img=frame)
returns 1:38
